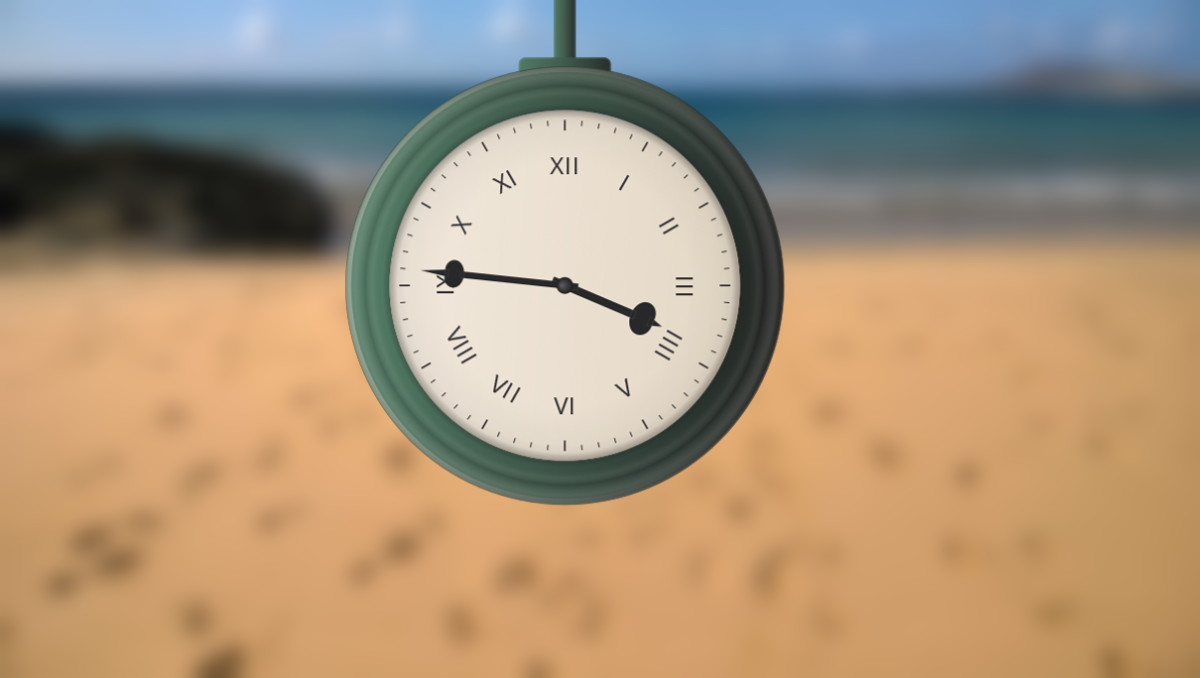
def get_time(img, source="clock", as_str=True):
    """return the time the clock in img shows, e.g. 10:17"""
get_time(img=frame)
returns 3:46
